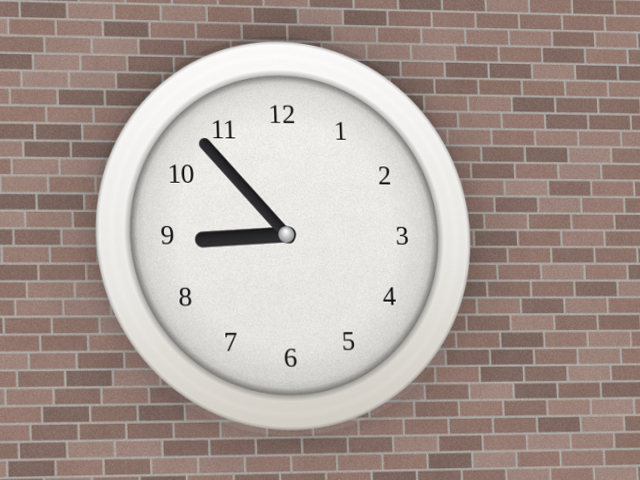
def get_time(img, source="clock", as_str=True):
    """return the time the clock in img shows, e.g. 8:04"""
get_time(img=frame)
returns 8:53
